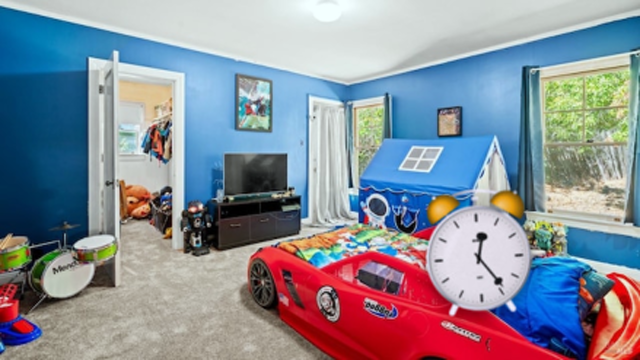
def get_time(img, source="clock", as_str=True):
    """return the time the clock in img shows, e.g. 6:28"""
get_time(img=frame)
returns 12:24
